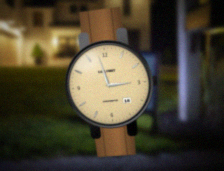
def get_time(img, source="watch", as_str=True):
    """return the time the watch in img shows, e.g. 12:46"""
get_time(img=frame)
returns 2:58
